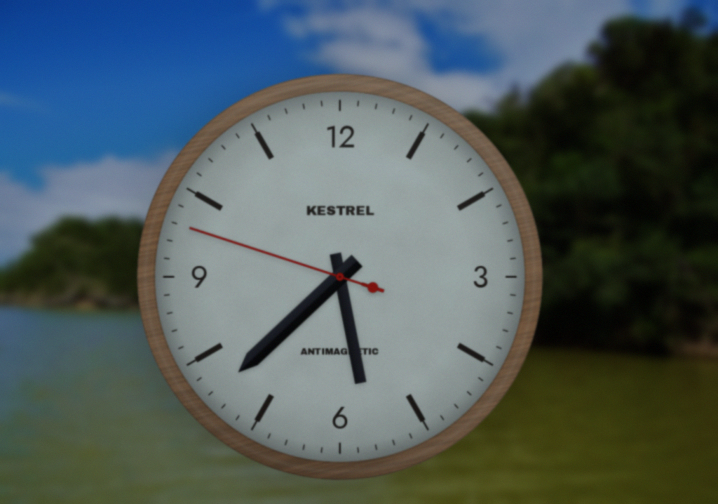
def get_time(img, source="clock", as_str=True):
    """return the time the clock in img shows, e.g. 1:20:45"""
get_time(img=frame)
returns 5:37:48
